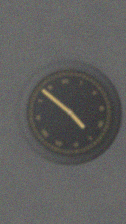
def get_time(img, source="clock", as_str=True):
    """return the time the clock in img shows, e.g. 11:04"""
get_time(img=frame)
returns 4:53
